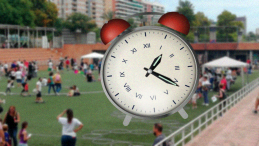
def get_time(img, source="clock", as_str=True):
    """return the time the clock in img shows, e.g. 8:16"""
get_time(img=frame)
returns 1:21
